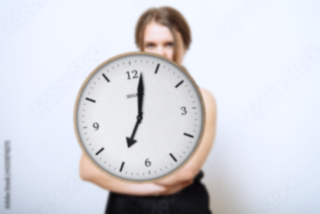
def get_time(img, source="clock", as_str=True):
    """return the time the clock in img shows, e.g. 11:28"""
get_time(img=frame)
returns 7:02
